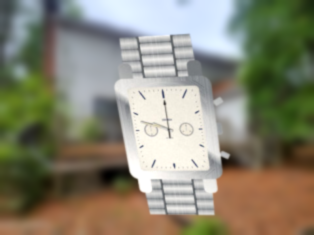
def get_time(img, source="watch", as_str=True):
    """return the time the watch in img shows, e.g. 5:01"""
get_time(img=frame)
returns 9:48
